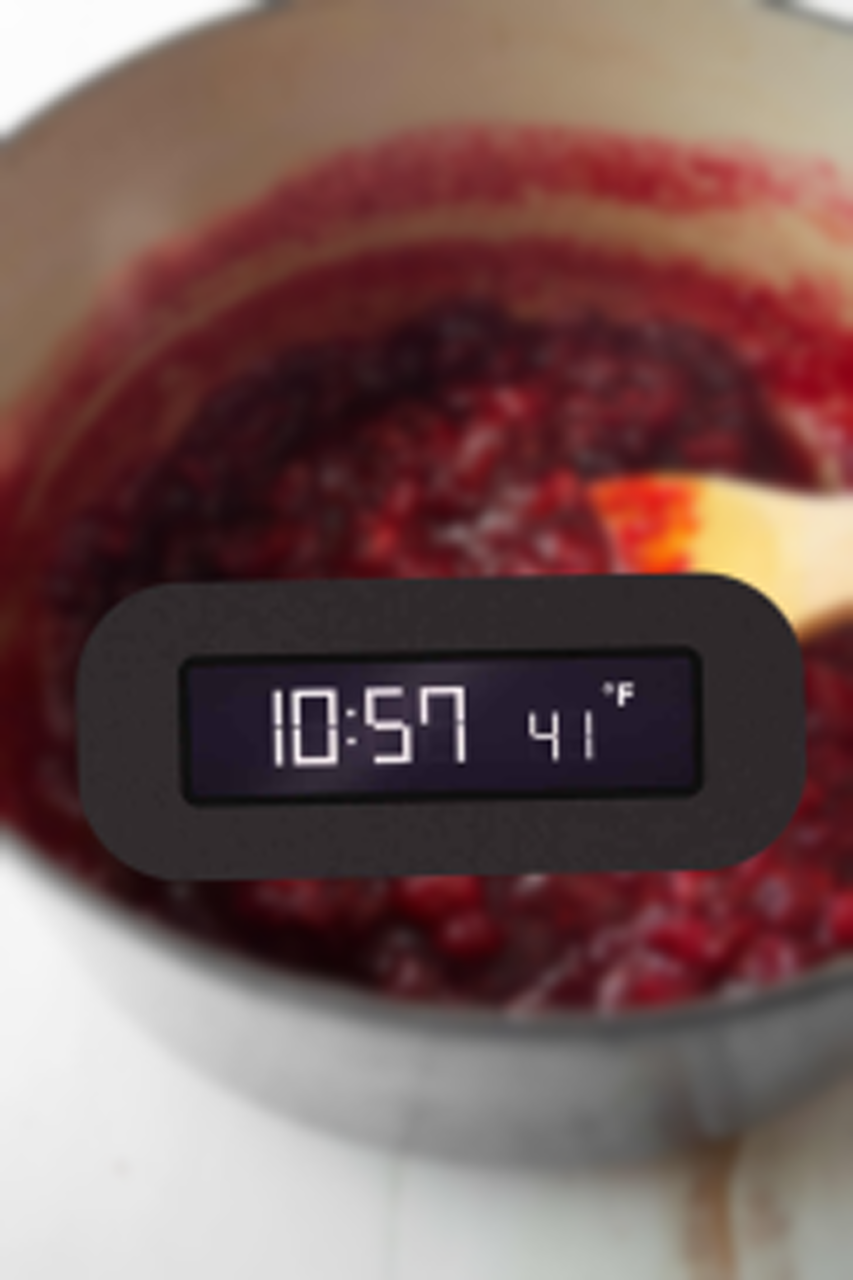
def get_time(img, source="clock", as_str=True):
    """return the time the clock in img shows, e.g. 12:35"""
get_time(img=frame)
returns 10:57
